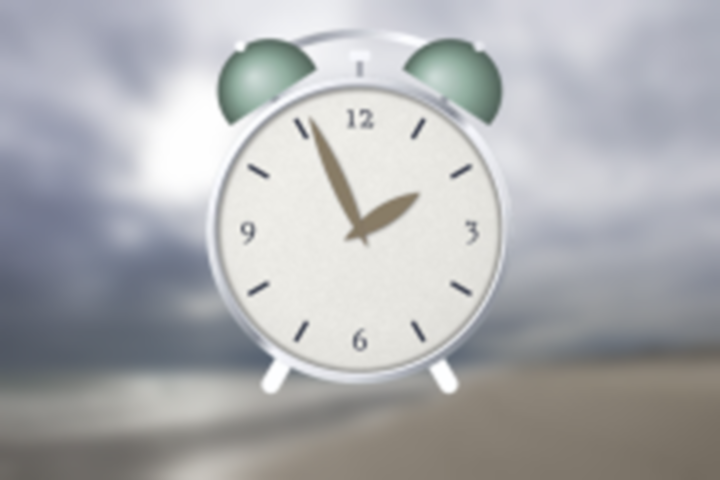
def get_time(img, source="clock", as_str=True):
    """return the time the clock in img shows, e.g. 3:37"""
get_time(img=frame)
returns 1:56
